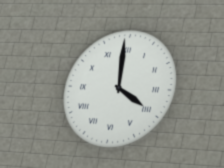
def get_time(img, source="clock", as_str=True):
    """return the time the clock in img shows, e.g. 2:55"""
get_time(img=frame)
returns 3:59
